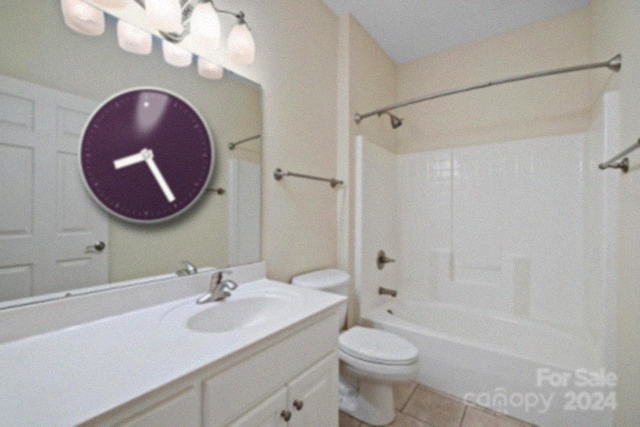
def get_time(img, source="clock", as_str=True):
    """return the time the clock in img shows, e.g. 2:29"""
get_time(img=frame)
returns 8:25
